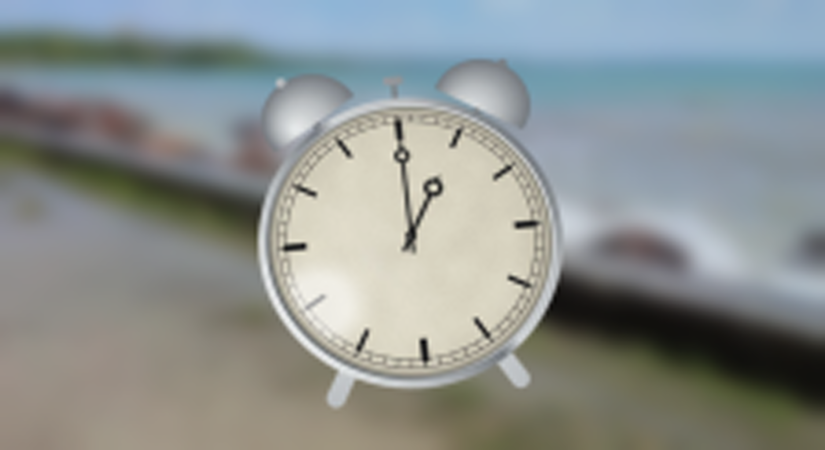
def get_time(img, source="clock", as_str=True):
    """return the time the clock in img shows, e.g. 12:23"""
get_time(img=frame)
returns 1:00
